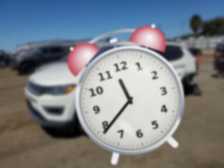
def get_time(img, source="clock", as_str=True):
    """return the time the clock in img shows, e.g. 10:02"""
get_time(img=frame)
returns 11:39
